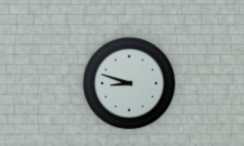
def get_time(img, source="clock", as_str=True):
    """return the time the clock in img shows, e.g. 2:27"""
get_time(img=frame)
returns 8:48
